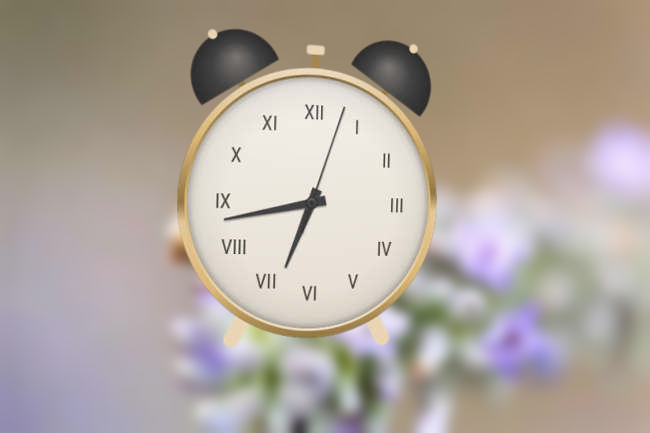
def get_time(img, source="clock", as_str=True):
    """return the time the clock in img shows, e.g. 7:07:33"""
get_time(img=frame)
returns 6:43:03
